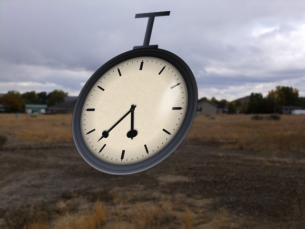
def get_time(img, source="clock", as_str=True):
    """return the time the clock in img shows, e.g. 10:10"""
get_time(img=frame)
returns 5:37
